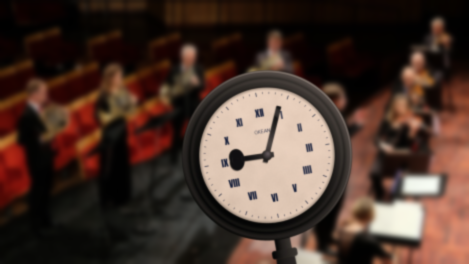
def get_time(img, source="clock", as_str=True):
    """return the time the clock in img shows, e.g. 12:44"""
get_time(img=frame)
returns 9:04
